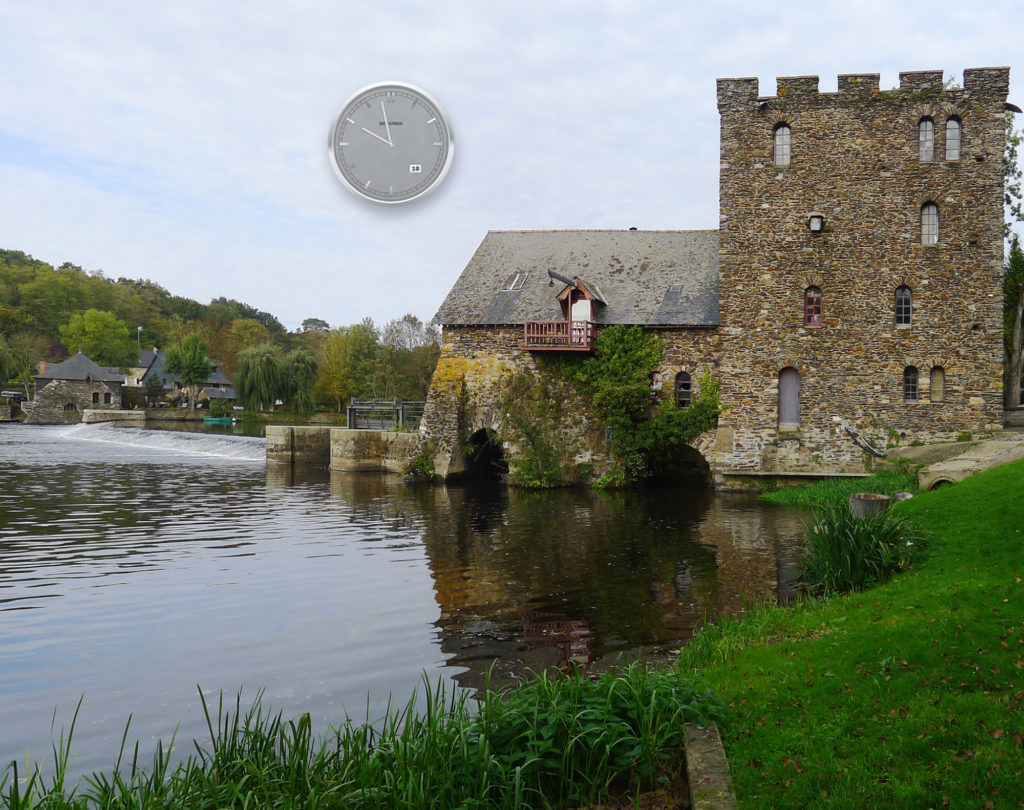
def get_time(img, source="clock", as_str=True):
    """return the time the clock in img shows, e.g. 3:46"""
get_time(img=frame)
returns 9:58
